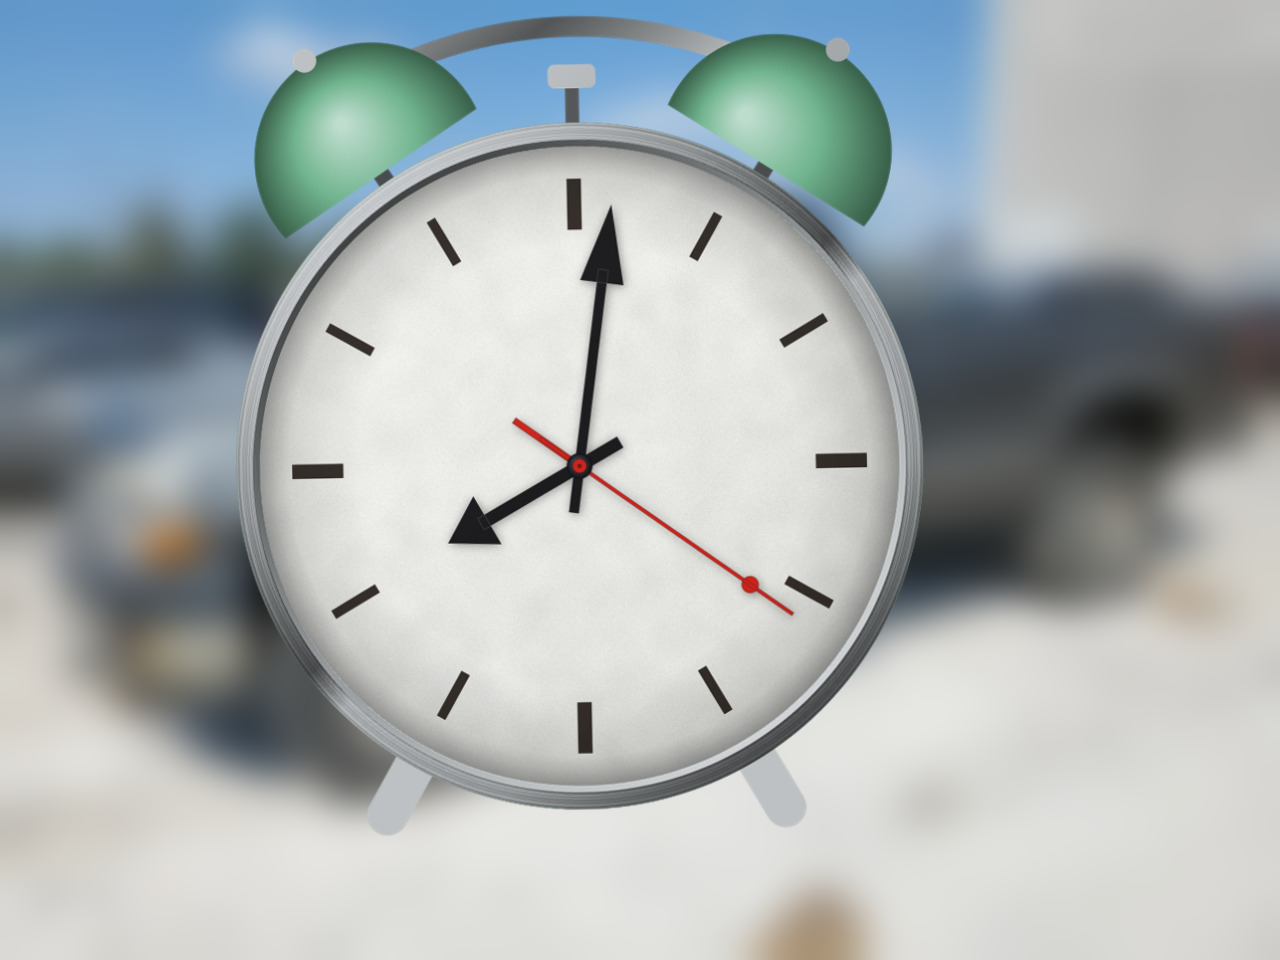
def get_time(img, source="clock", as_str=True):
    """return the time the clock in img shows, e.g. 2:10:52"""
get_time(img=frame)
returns 8:01:21
